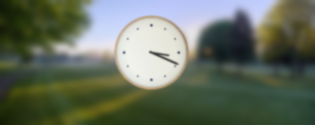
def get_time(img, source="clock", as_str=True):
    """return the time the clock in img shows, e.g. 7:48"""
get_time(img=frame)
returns 3:19
